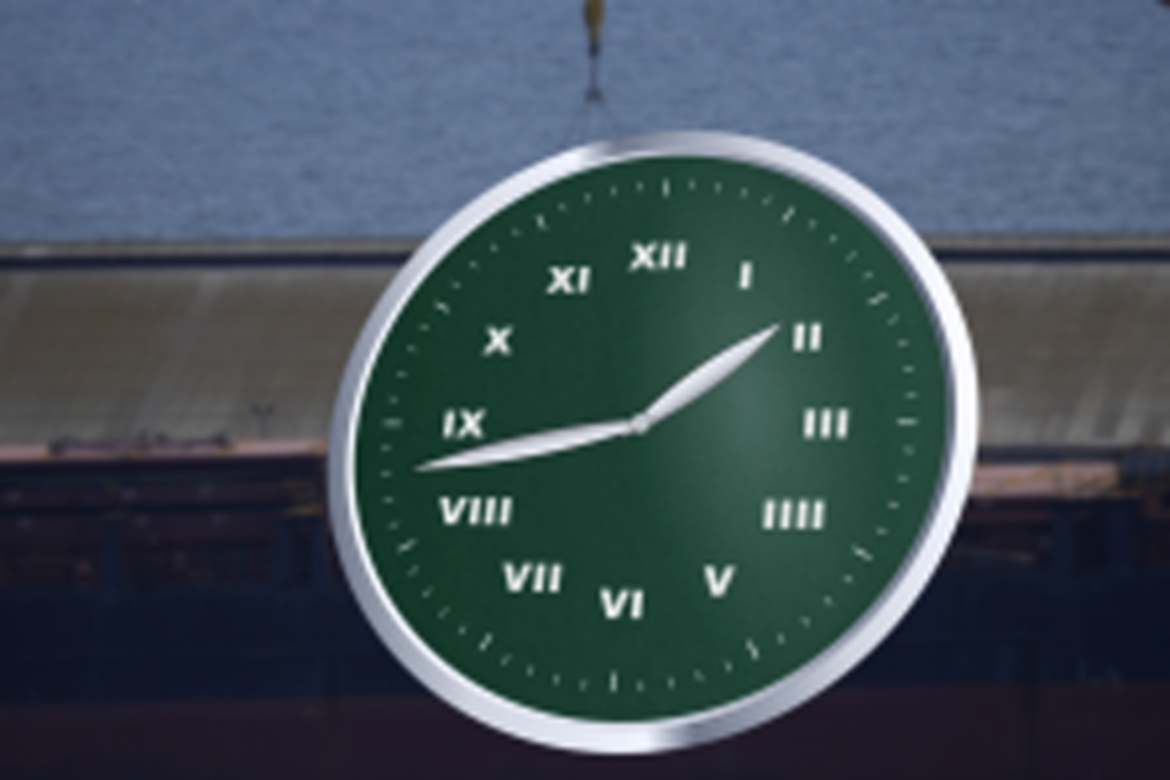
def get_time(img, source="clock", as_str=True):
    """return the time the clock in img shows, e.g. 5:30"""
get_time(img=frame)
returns 1:43
